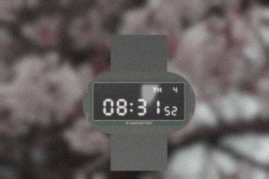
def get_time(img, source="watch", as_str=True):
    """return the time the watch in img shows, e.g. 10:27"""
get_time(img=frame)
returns 8:31
